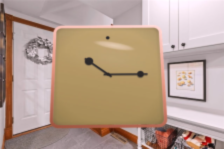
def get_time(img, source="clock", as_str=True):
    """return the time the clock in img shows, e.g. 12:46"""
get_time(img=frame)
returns 10:15
